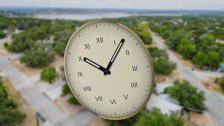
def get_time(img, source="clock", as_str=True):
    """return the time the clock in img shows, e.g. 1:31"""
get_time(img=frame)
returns 10:07
